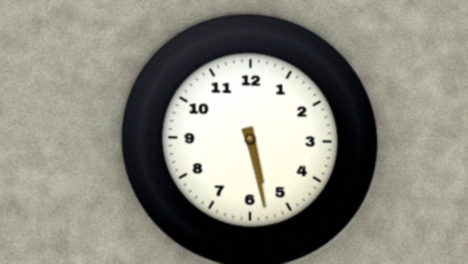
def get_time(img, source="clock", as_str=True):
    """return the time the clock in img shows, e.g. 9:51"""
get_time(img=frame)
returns 5:28
